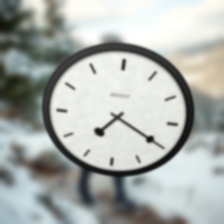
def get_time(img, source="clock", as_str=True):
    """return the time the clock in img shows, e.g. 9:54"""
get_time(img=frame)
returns 7:20
